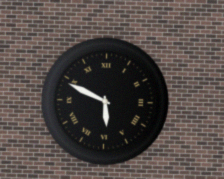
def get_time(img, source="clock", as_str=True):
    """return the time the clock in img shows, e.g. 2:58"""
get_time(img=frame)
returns 5:49
